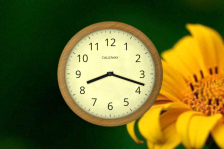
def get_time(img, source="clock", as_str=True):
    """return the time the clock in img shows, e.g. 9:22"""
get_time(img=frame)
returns 8:18
